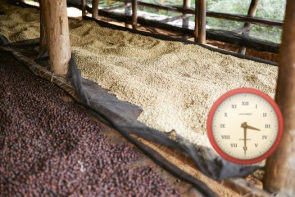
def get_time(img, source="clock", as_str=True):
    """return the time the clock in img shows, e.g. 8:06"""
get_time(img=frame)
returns 3:30
